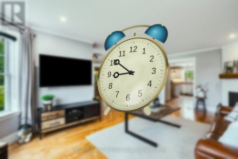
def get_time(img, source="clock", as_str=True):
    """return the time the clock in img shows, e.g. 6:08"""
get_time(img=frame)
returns 8:51
